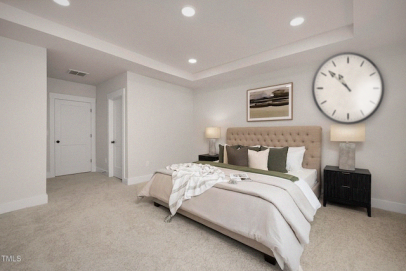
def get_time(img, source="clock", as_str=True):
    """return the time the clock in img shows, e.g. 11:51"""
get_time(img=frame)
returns 10:52
